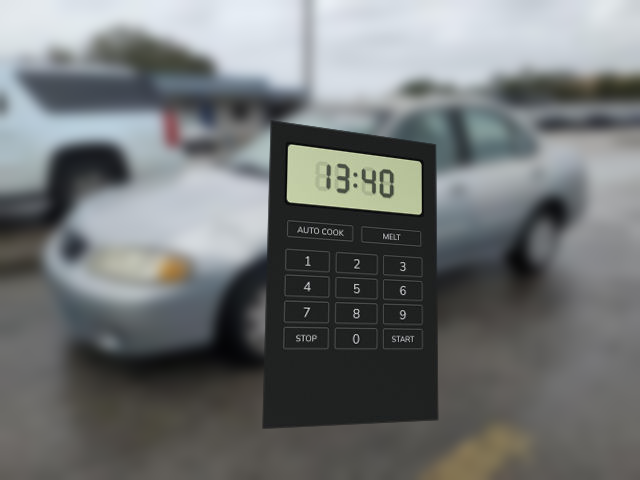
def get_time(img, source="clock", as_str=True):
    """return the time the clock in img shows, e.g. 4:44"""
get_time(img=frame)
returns 13:40
